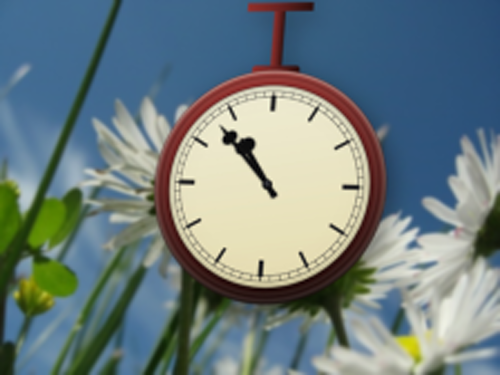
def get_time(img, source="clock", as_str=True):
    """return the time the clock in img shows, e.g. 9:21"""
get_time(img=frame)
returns 10:53
